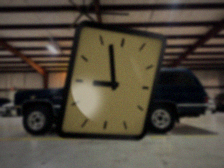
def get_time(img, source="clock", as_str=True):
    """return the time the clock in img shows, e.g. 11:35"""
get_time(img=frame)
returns 8:57
